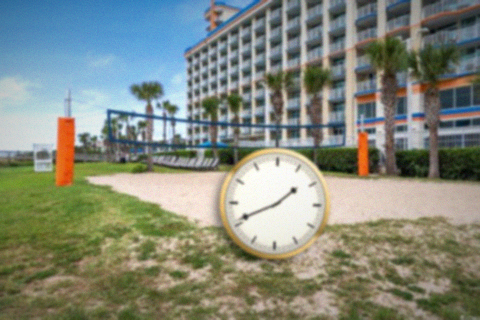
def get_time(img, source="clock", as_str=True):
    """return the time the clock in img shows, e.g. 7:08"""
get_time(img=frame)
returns 1:41
